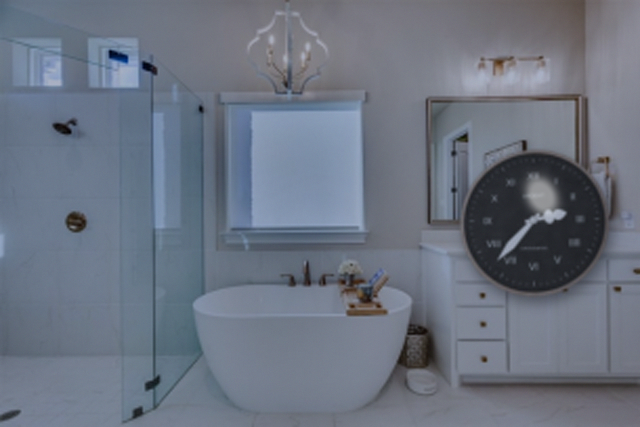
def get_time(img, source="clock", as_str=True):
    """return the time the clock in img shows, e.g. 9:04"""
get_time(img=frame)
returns 2:37
